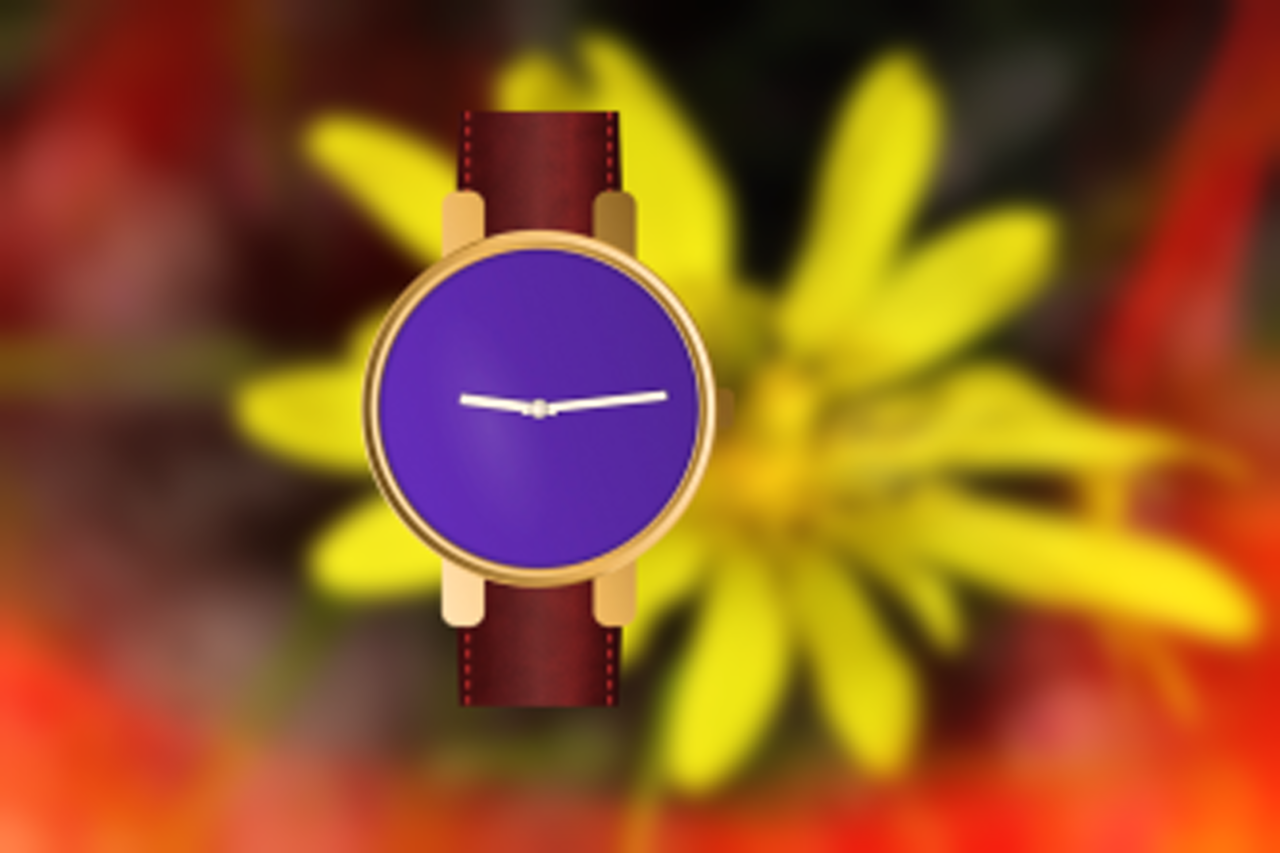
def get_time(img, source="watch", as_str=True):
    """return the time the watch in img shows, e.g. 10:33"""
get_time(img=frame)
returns 9:14
